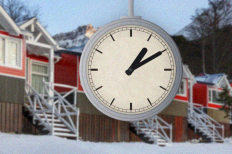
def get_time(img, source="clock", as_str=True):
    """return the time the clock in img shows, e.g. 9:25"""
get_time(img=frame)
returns 1:10
